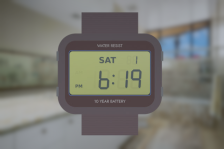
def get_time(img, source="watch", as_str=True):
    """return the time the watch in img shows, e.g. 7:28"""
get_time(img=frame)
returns 6:19
